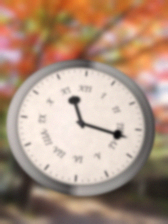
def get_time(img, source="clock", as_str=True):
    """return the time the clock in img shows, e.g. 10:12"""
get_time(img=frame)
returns 11:17
